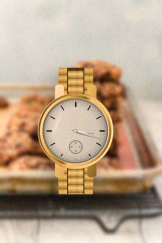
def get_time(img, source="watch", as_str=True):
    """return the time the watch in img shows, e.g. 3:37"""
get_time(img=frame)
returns 3:18
